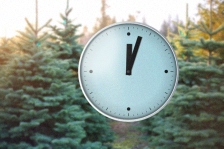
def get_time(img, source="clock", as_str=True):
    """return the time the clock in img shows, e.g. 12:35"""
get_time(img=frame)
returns 12:03
